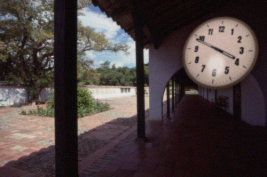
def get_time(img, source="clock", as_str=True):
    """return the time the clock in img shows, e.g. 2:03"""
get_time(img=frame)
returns 3:49
